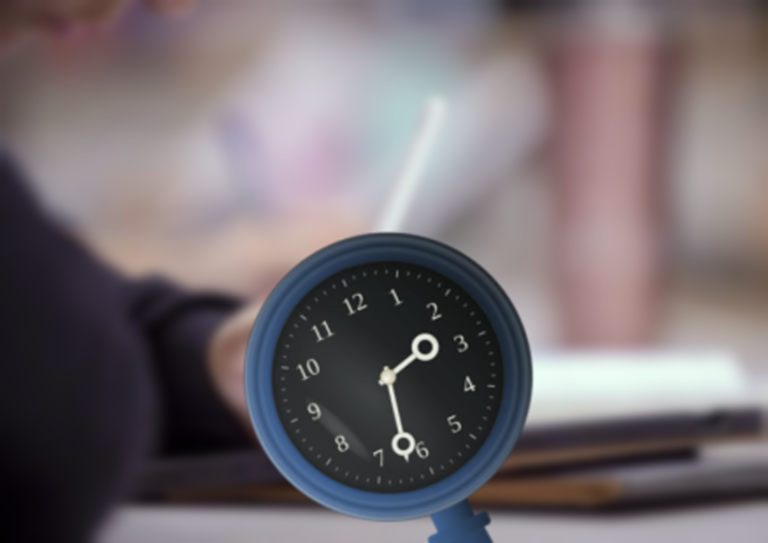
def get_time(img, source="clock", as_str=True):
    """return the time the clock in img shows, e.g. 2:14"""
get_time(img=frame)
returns 2:32
